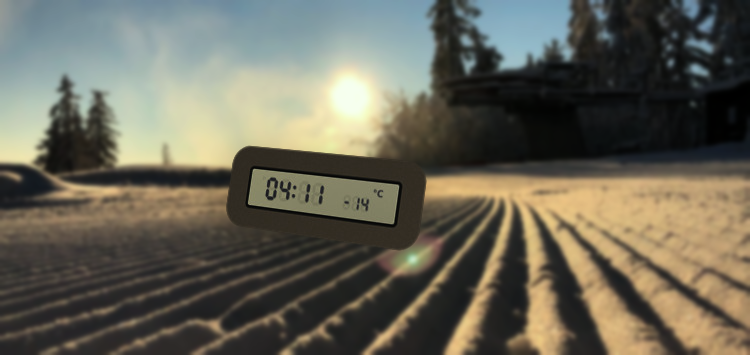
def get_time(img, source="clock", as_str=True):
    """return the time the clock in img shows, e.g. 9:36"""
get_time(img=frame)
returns 4:11
